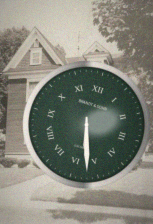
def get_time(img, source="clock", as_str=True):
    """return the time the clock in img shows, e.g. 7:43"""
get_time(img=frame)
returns 5:27
